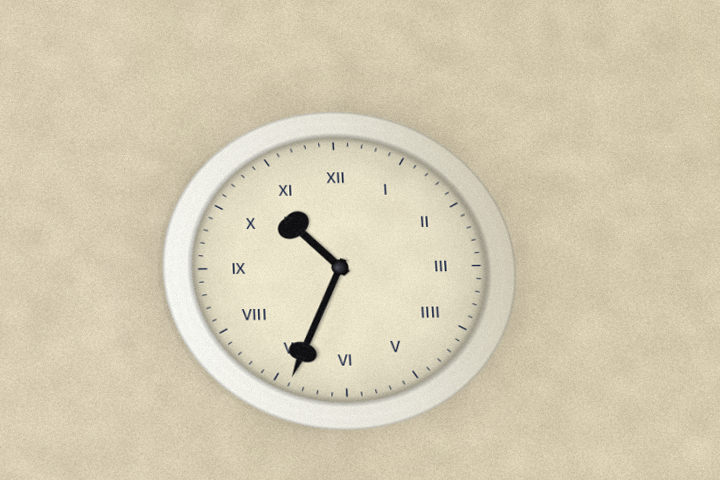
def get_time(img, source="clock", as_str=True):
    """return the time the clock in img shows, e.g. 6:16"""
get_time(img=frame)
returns 10:34
